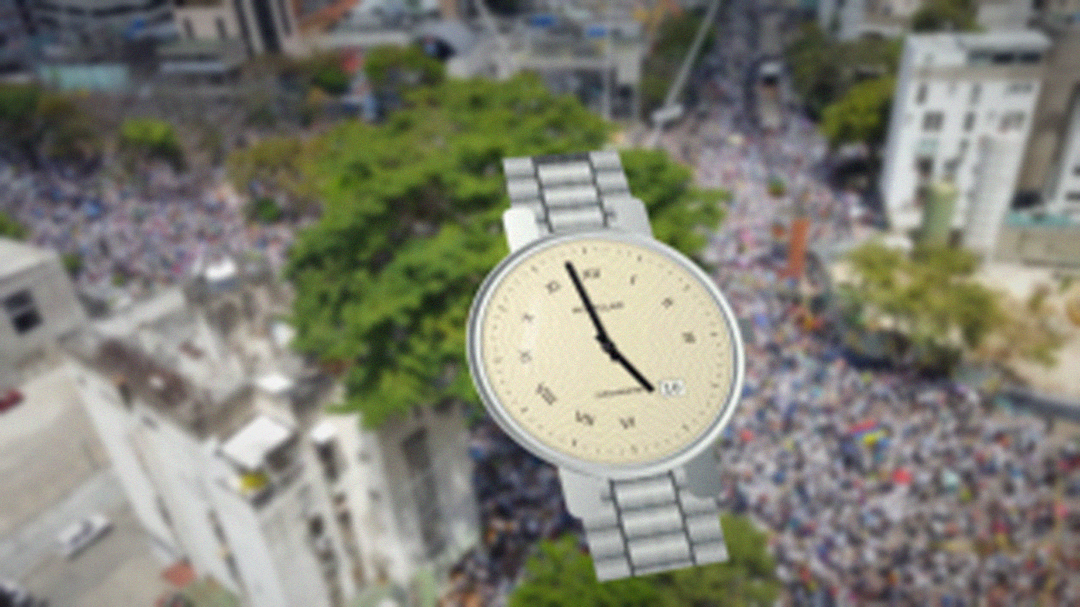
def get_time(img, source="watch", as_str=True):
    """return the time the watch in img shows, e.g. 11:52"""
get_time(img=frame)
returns 4:58
